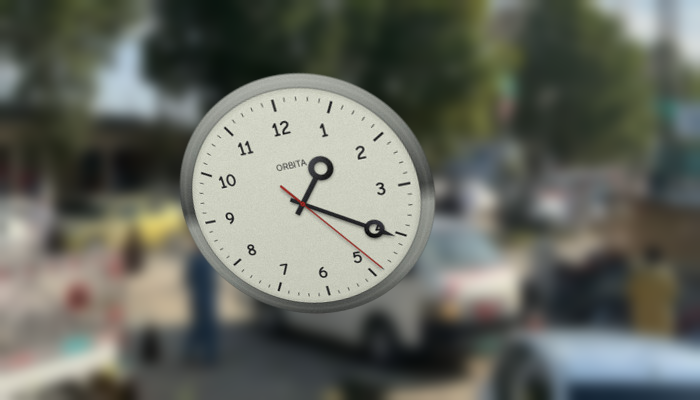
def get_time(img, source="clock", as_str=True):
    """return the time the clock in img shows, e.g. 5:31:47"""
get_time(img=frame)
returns 1:20:24
